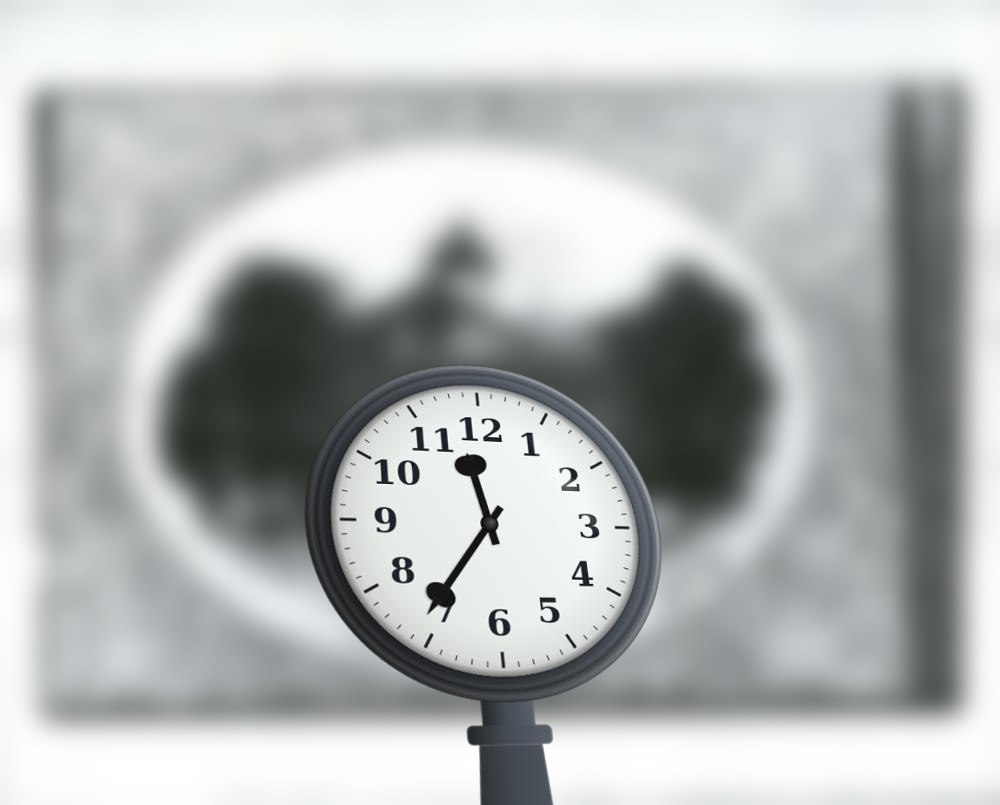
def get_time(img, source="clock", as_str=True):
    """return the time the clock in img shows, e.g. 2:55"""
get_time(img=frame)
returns 11:36
